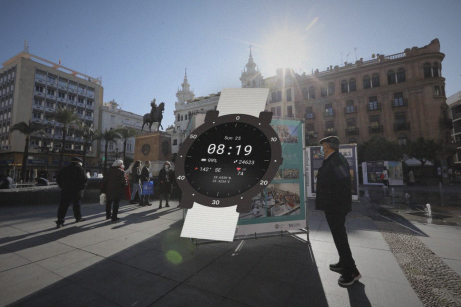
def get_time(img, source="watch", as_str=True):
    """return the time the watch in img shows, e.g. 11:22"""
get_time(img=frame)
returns 8:19
